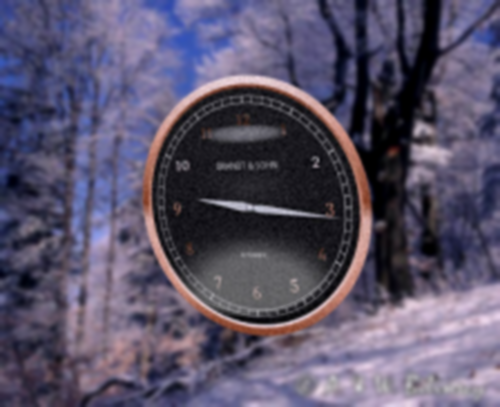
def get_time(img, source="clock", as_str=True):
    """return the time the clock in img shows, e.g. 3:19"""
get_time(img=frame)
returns 9:16
